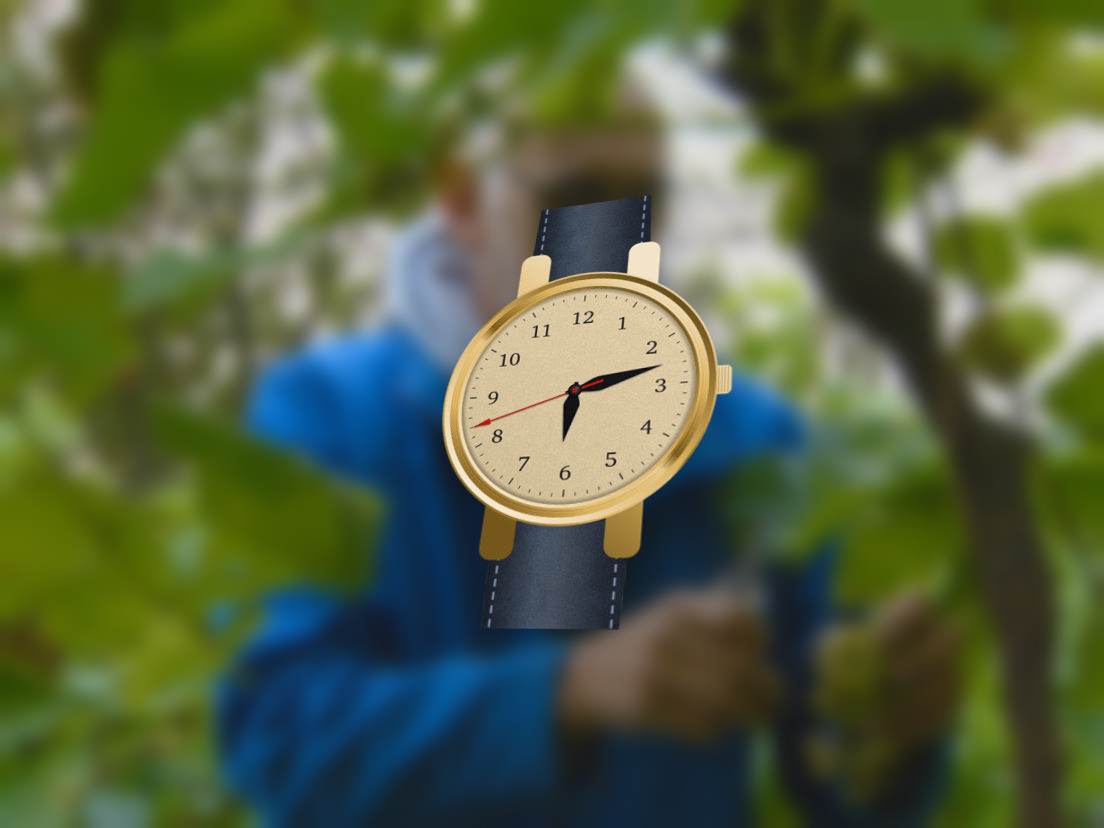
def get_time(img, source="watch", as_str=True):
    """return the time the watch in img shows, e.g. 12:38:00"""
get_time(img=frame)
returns 6:12:42
